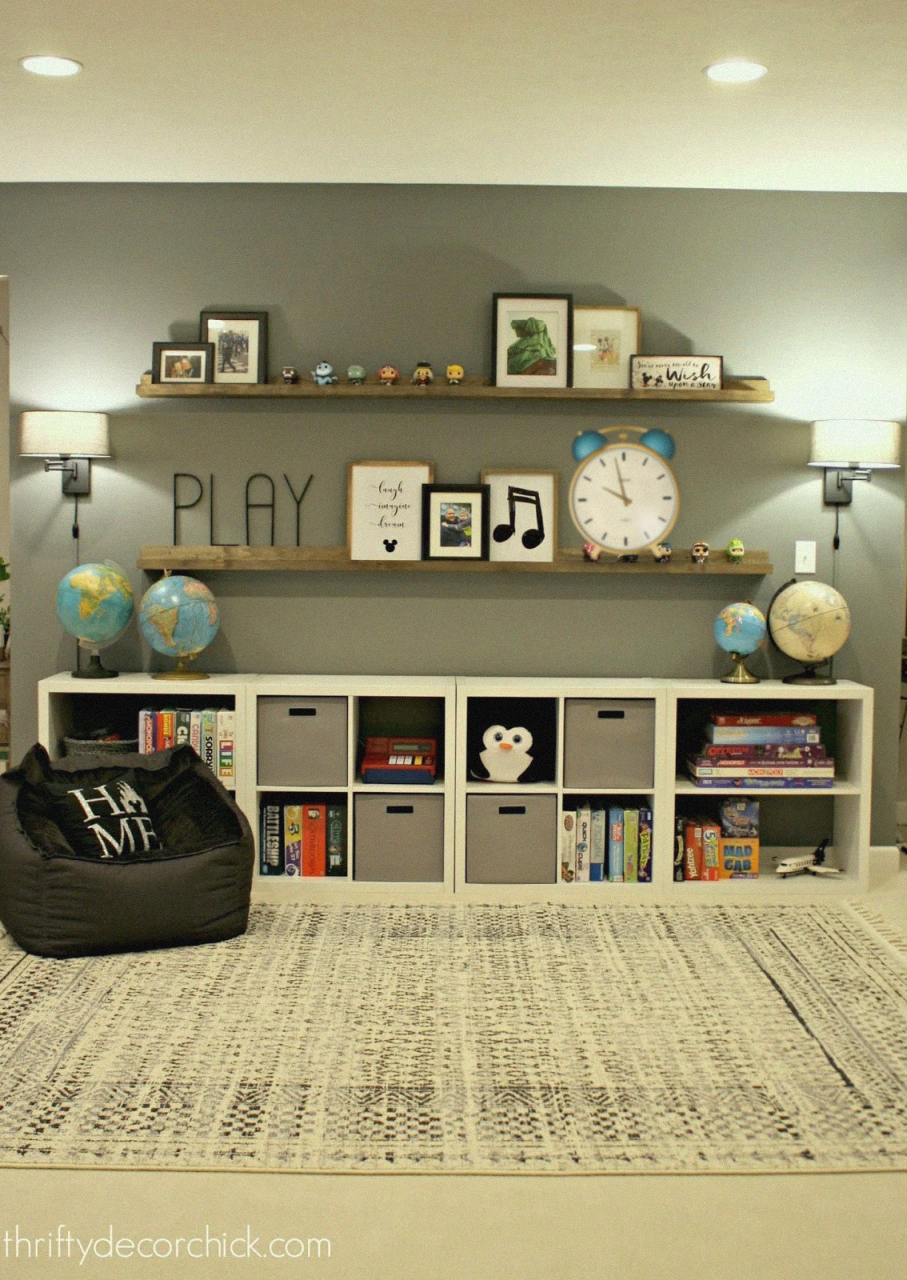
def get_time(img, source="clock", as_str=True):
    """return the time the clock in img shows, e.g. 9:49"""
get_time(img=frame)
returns 9:58
